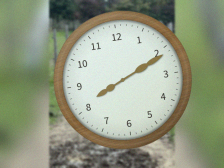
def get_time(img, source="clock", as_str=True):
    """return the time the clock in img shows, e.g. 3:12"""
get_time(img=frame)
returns 8:11
